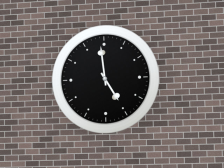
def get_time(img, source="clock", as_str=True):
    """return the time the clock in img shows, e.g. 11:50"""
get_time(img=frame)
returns 4:59
